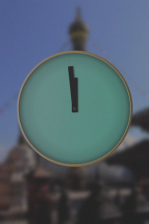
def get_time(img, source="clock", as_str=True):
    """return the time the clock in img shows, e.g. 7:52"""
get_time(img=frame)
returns 11:59
